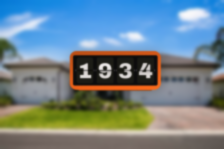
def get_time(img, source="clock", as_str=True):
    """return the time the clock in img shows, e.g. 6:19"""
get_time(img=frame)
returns 19:34
